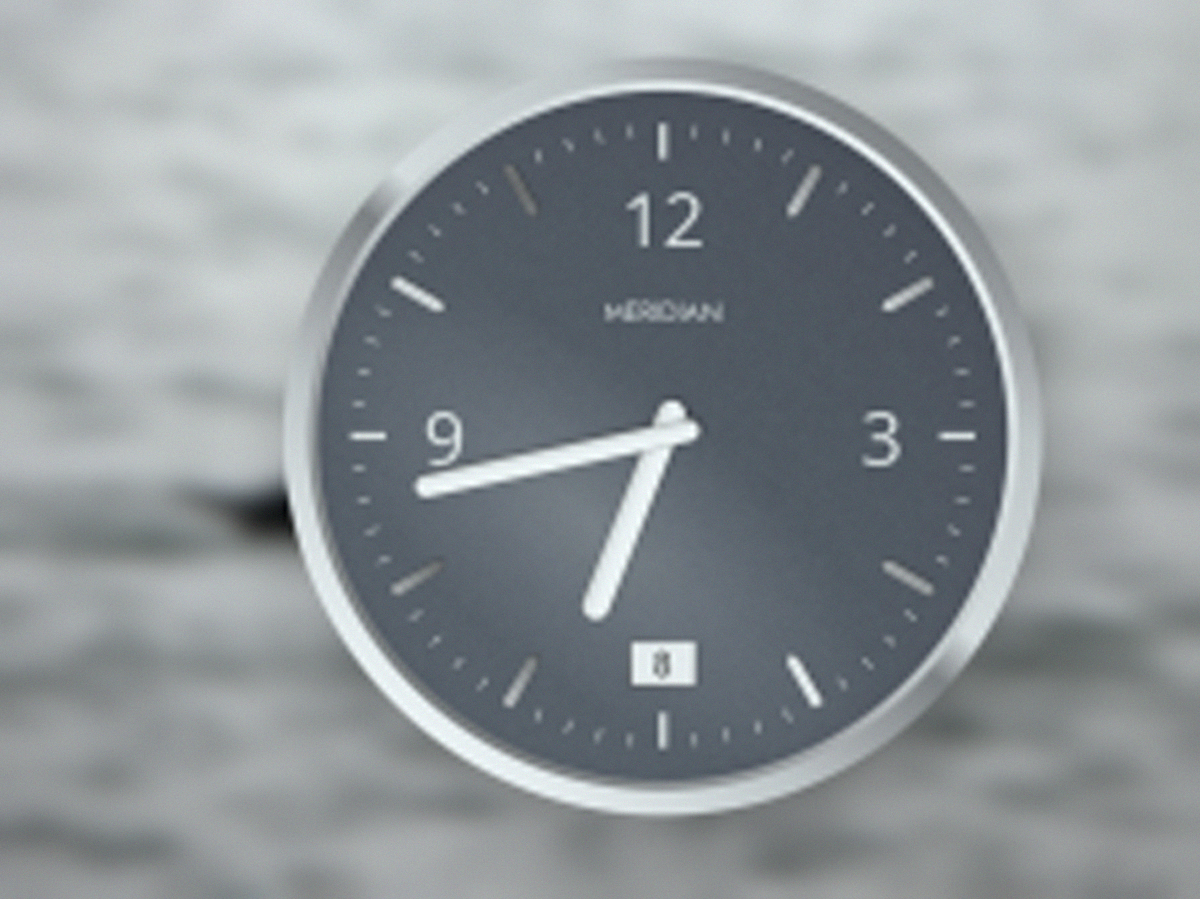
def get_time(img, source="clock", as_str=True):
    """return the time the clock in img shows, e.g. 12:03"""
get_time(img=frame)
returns 6:43
